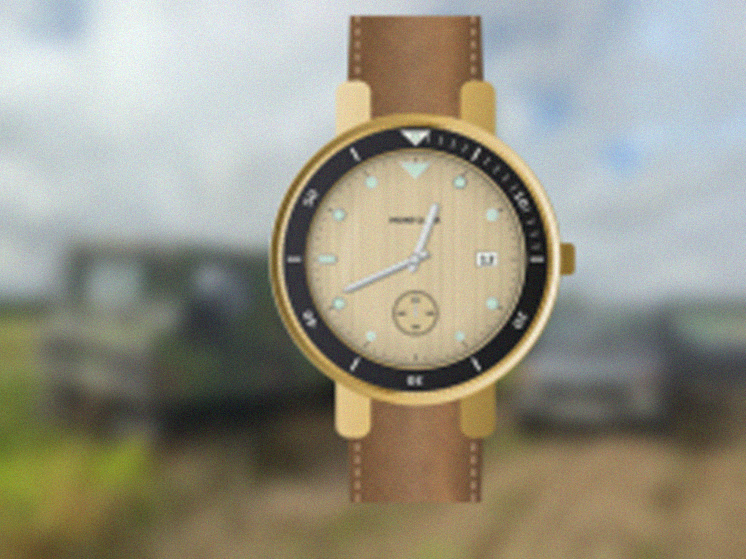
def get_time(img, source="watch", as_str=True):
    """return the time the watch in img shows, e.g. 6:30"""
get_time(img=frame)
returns 12:41
